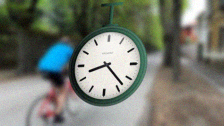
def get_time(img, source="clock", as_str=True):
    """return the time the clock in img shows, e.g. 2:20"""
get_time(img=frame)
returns 8:23
